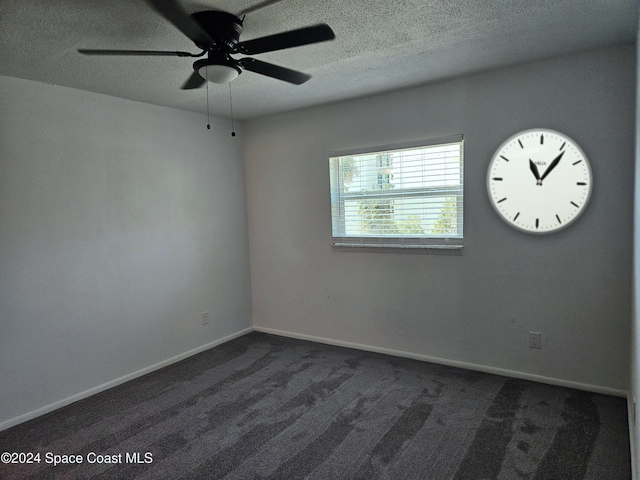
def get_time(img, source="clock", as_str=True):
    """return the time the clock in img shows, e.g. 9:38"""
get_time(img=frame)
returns 11:06
